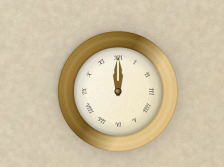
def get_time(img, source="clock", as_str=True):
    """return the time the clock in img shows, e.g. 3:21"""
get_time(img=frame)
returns 12:00
